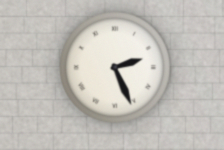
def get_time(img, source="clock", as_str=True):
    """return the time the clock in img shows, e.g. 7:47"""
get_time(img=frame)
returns 2:26
